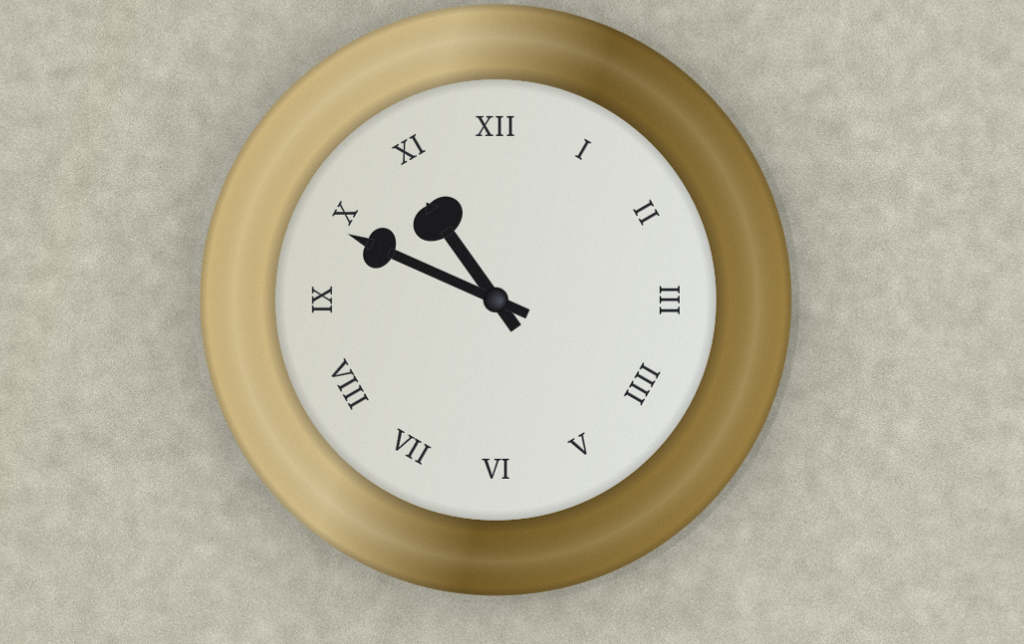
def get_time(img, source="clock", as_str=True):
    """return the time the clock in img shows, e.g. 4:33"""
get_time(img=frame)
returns 10:49
